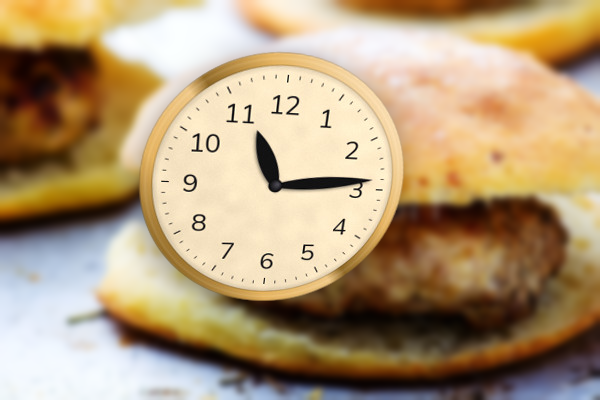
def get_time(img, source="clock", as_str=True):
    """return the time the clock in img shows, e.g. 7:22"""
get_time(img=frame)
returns 11:14
